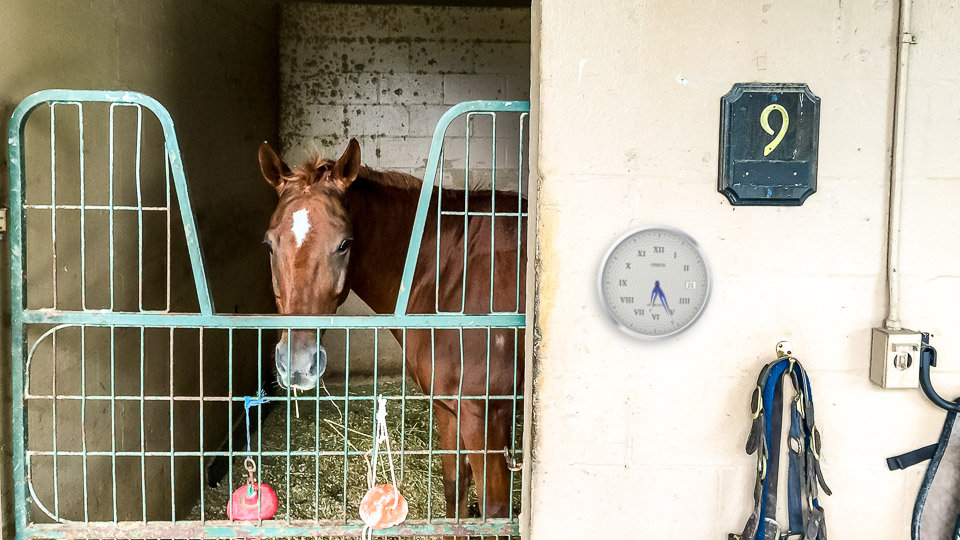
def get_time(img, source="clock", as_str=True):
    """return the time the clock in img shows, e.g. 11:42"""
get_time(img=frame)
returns 6:26
